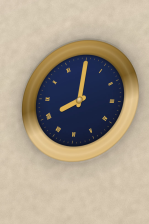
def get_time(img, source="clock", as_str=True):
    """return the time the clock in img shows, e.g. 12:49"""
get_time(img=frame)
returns 8:00
